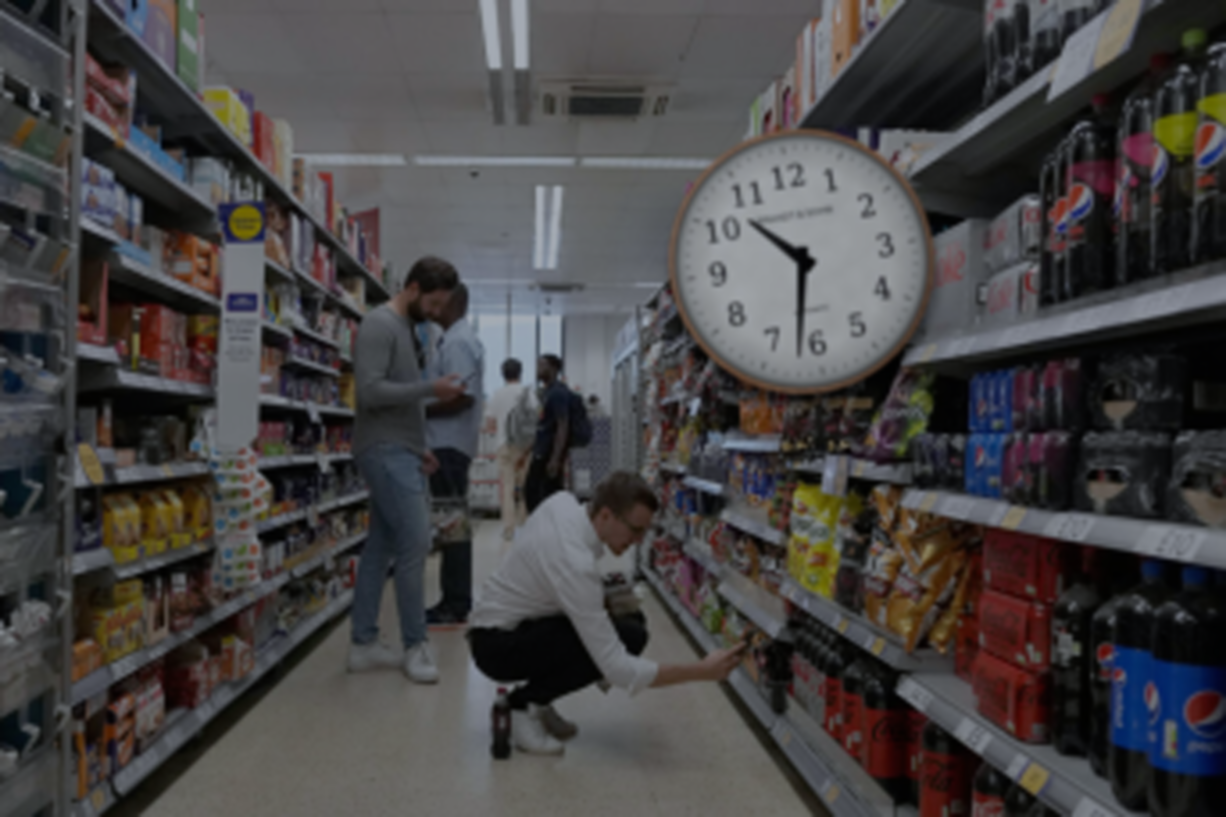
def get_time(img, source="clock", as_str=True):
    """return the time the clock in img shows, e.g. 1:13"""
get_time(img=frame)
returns 10:32
